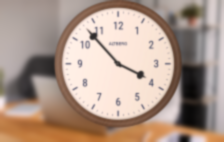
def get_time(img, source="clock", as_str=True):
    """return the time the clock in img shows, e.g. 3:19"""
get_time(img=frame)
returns 3:53
